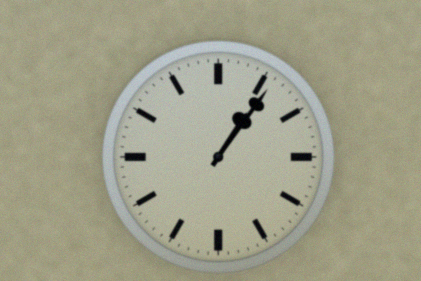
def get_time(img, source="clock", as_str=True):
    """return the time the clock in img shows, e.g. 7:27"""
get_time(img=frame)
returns 1:06
